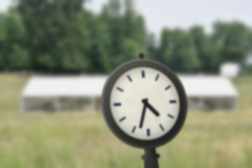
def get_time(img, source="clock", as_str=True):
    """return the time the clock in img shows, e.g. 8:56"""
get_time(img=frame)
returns 4:33
